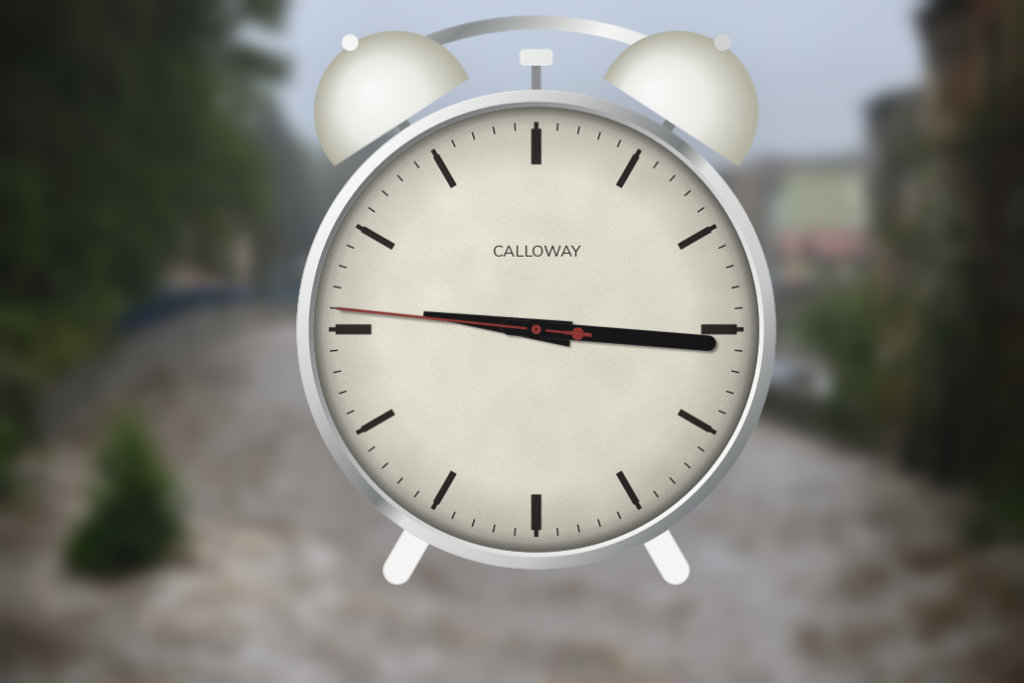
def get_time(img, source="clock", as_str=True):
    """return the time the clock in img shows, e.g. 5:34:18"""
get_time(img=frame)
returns 9:15:46
